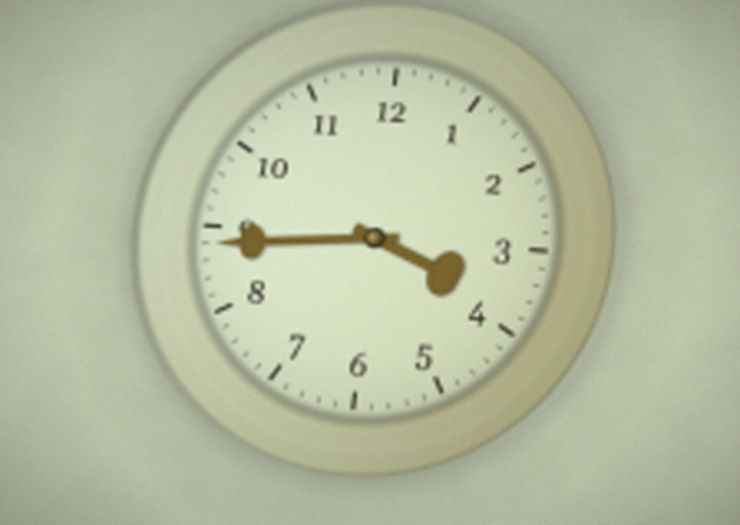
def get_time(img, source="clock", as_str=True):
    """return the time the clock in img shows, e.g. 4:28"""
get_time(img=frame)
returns 3:44
